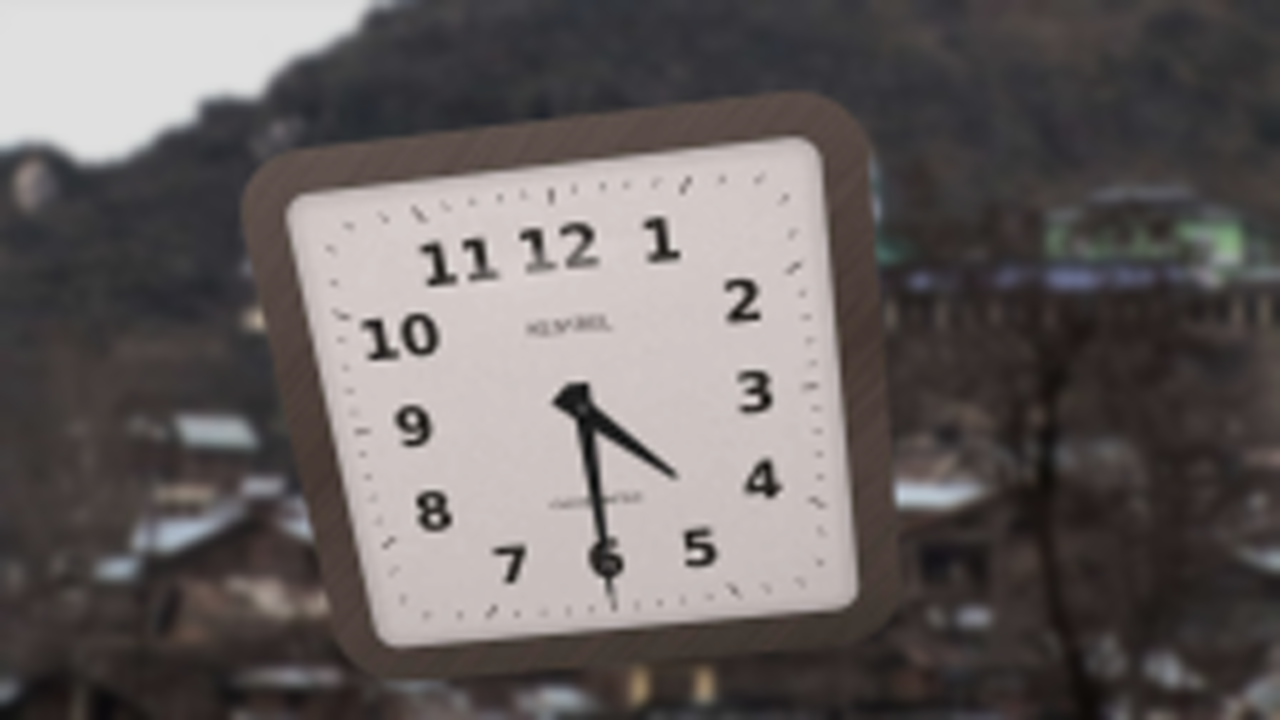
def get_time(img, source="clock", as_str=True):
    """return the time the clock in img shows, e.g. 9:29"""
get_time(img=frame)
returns 4:30
